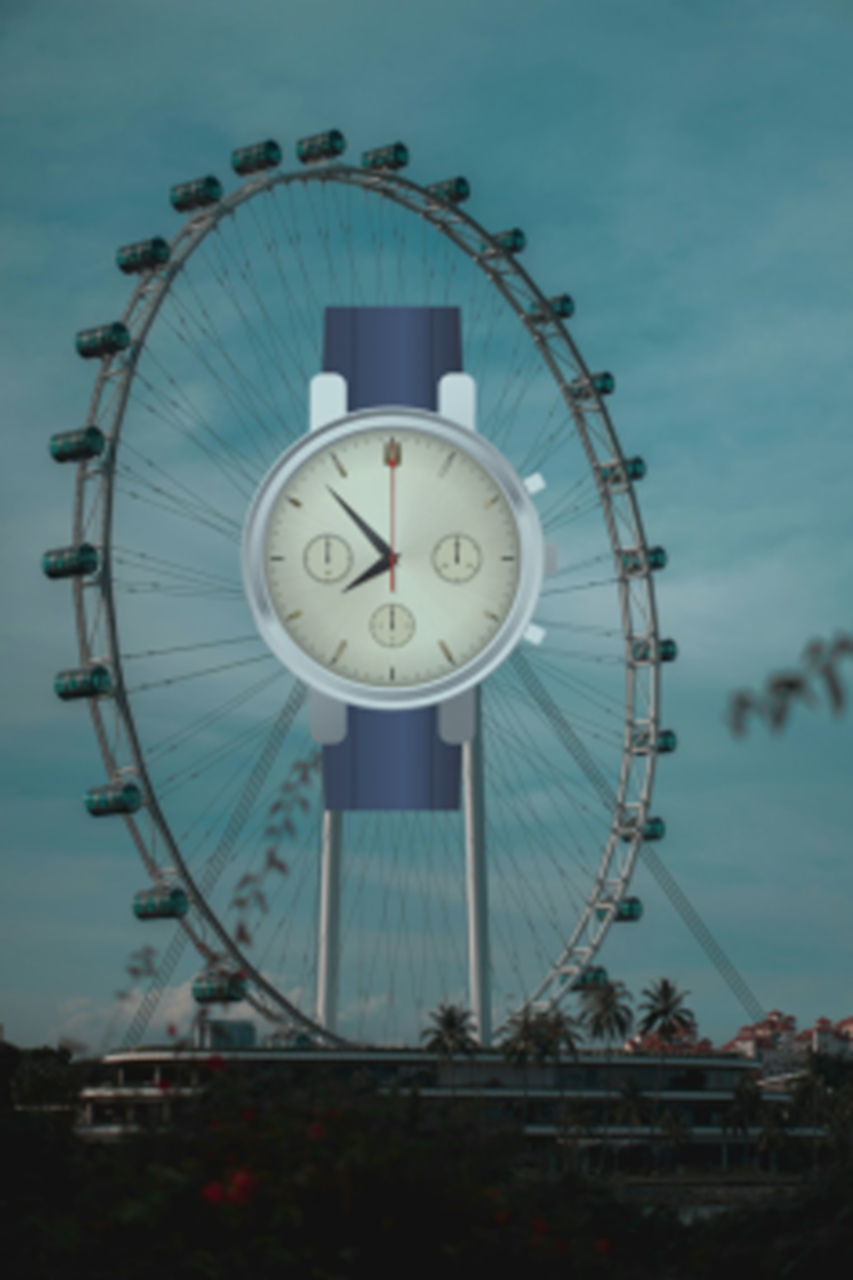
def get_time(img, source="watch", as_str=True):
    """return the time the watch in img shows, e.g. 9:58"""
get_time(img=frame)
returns 7:53
